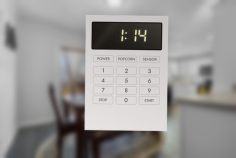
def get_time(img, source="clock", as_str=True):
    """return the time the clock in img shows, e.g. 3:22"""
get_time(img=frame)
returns 1:14
